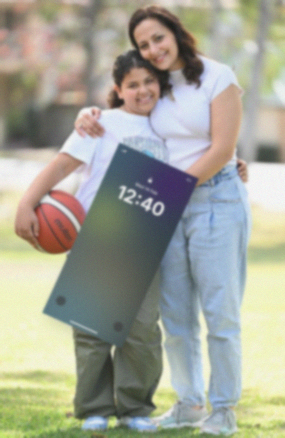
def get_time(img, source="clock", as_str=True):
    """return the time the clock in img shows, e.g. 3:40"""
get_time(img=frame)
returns 12:40
